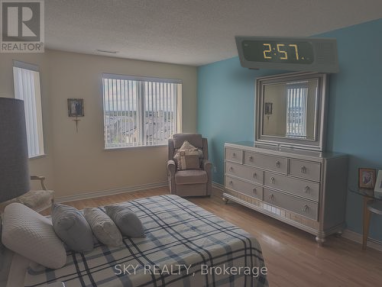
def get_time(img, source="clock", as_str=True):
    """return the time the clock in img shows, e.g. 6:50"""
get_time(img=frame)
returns 2:57
